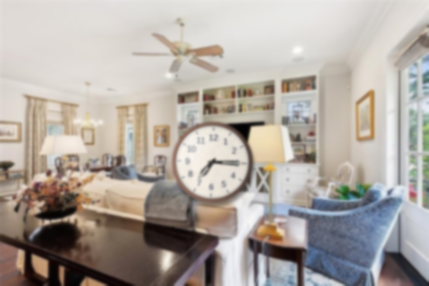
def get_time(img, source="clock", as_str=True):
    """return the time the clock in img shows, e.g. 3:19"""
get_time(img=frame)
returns 7:15
